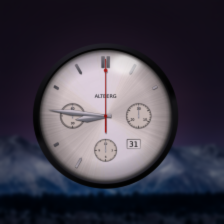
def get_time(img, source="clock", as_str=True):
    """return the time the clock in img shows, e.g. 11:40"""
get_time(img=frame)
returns 8:46
